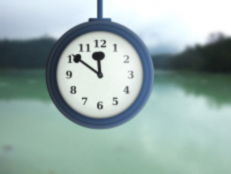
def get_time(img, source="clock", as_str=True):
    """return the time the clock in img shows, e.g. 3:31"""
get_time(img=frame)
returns 11:51
